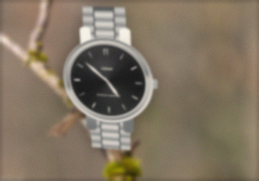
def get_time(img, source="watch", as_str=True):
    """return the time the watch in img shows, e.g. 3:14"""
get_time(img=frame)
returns 4:52
